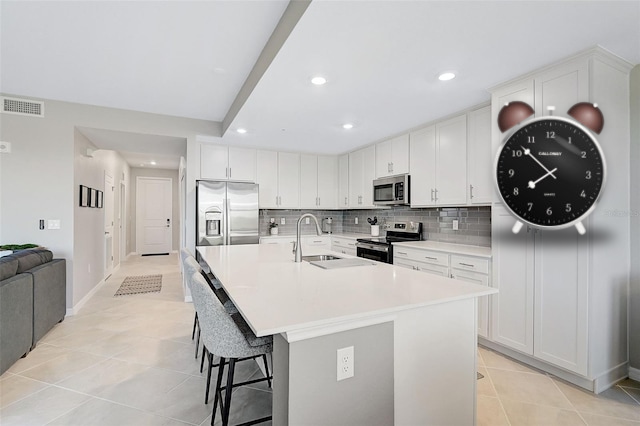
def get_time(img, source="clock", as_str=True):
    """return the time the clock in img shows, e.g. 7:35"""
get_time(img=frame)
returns 7:52
